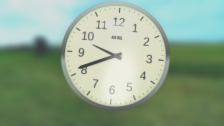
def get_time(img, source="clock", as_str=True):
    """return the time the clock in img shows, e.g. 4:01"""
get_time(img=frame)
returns 9:41
